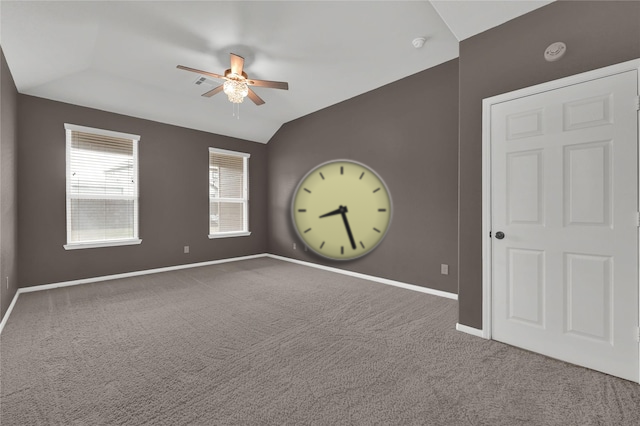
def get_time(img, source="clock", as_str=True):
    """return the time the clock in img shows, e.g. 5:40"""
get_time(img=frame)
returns 8:27
